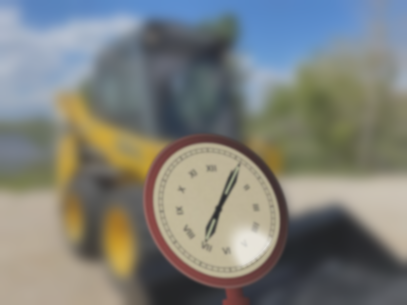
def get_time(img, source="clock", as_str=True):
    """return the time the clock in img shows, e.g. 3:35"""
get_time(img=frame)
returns 7:06
